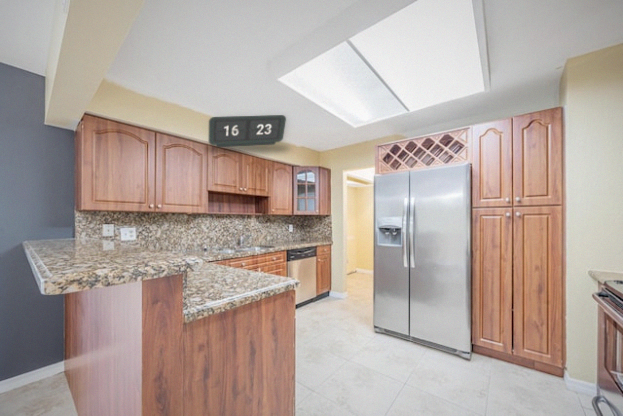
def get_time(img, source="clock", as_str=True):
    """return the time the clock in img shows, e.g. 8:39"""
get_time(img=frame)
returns 16:23
